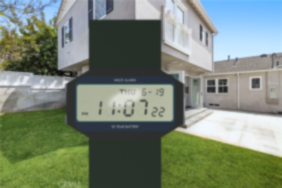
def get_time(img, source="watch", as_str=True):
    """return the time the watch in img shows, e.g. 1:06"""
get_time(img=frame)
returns 11:07
